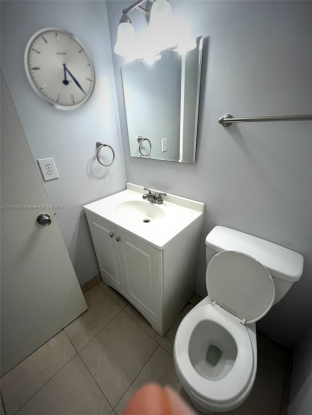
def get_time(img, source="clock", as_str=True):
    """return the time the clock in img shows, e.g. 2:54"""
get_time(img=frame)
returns 6:25
